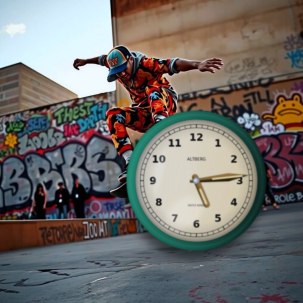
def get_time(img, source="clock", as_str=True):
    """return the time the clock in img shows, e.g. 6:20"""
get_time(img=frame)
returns 5:14
